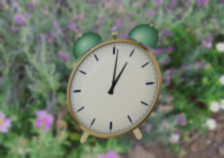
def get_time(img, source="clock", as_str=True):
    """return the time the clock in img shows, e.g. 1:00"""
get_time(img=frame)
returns 1:01
